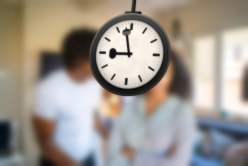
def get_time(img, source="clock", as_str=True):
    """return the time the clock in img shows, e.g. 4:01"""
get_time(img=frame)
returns 8:58
